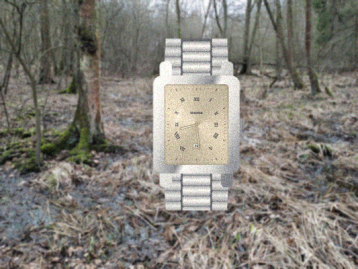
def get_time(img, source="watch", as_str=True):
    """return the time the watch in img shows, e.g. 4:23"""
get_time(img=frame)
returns 8:29
